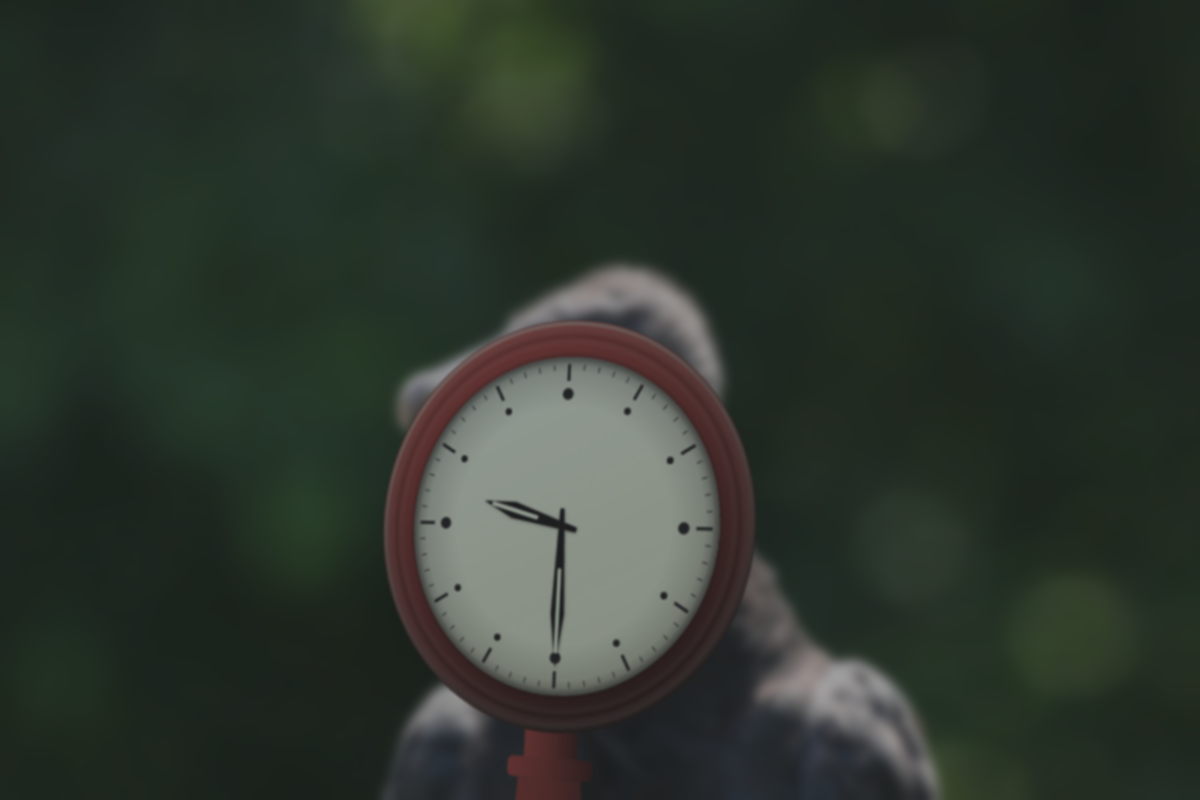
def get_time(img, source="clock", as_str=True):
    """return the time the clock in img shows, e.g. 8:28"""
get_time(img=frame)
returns 9:30
